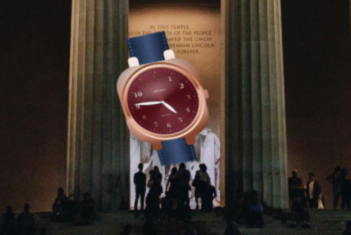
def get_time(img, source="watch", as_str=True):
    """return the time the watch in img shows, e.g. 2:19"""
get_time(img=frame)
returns 4:46
